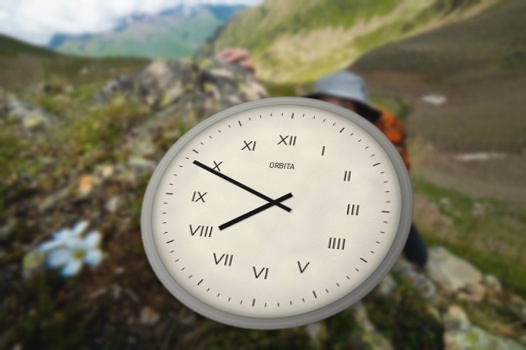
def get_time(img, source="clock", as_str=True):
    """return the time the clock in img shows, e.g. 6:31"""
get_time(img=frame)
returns 7:49
